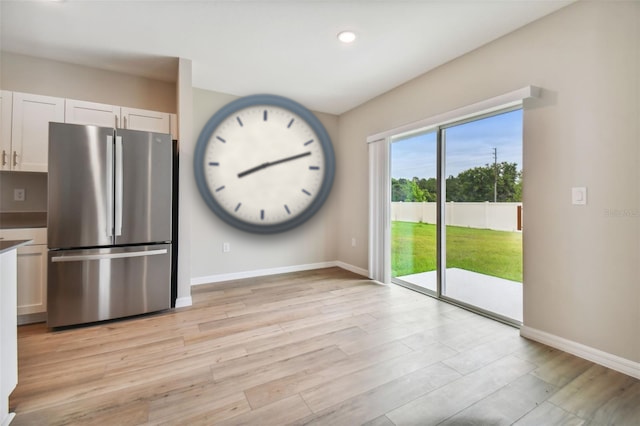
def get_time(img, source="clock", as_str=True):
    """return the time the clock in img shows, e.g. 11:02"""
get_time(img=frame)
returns 8:12
